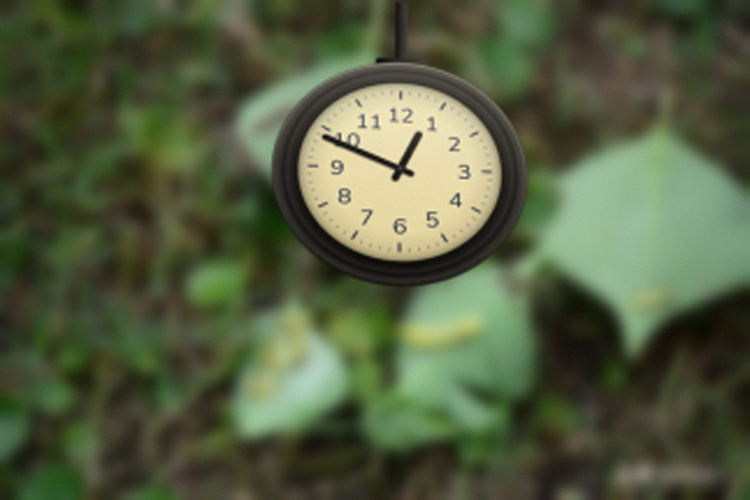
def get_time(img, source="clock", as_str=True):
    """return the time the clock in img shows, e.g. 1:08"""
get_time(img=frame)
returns 12:49
